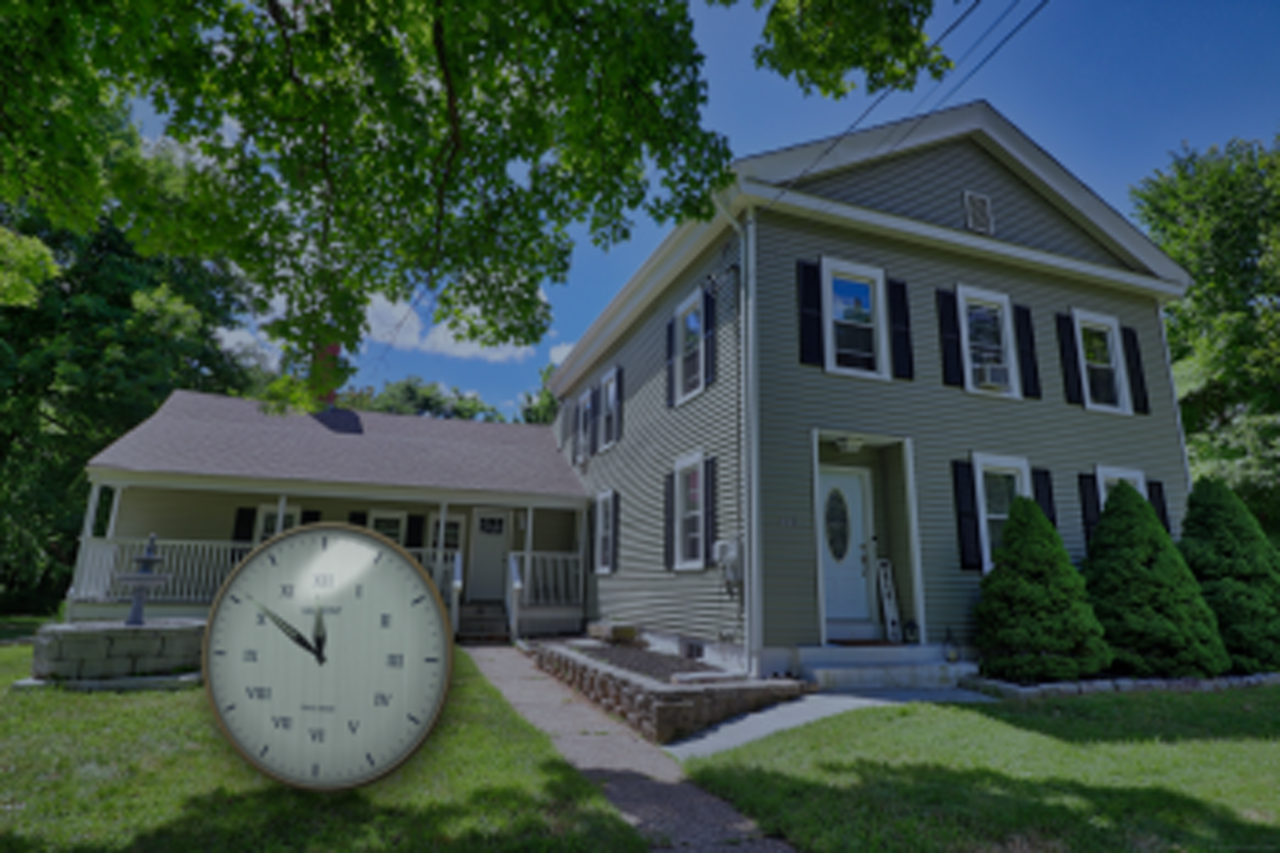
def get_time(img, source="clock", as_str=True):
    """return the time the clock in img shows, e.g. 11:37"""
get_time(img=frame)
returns 11:51
